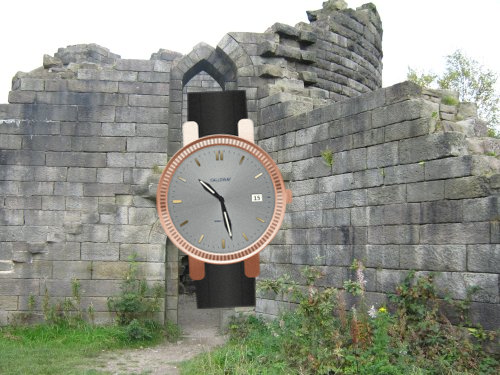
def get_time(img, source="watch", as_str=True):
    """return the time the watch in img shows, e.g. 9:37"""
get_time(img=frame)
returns 10:28
